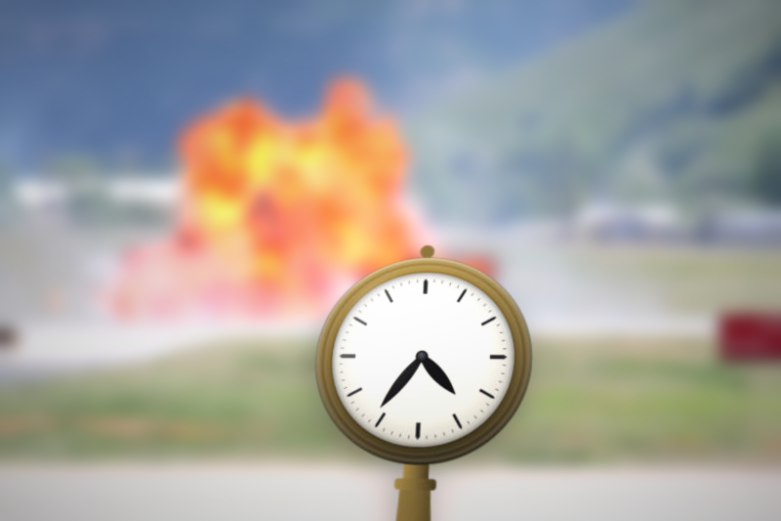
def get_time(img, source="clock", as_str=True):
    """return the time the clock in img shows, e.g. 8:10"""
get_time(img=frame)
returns 4:36
